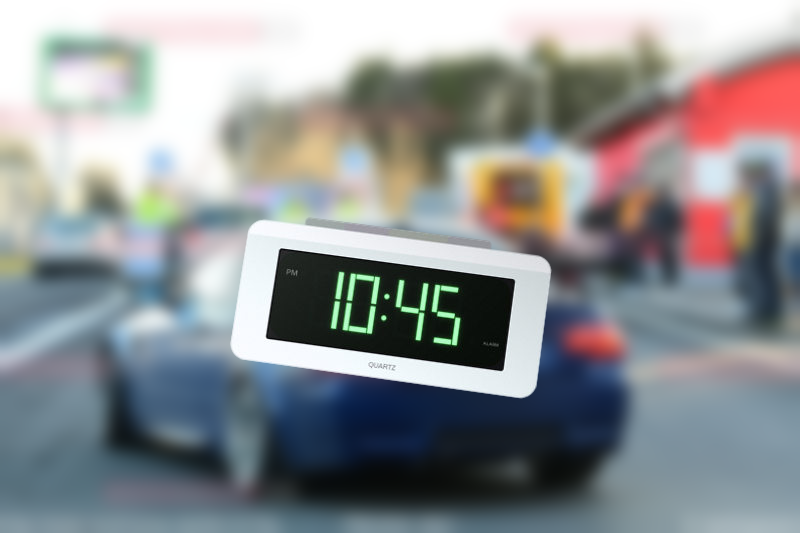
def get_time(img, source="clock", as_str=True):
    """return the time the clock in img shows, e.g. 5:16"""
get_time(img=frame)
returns 10:45
